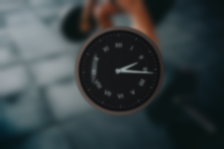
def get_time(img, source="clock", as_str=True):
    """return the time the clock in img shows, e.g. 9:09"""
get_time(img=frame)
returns 2:16
